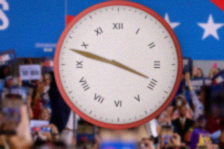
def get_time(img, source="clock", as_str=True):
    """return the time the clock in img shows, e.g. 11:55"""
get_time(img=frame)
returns 3:48
